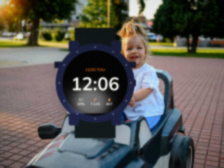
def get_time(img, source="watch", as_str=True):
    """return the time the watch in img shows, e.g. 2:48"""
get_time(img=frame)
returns 12:06
